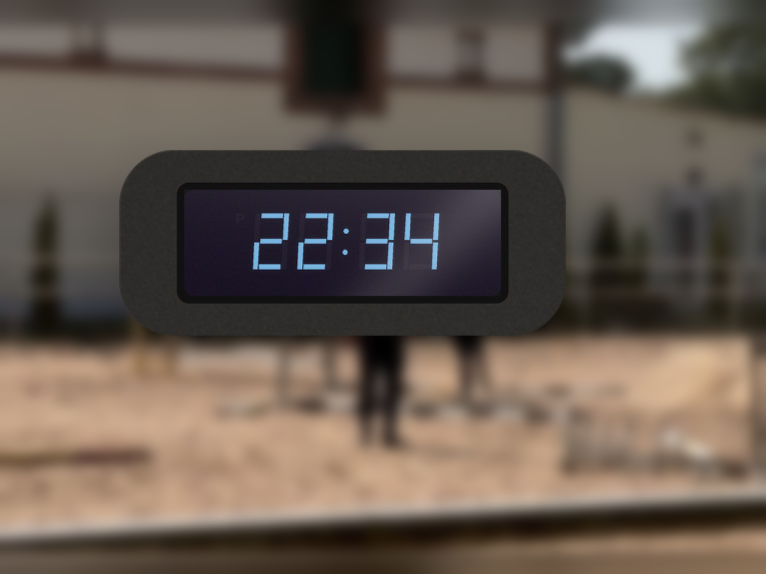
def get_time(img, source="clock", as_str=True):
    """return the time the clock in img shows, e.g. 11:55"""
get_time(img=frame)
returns 22:34
